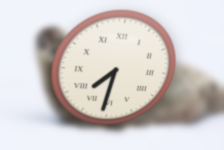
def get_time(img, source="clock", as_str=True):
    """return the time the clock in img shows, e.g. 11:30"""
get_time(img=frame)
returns 7:31
